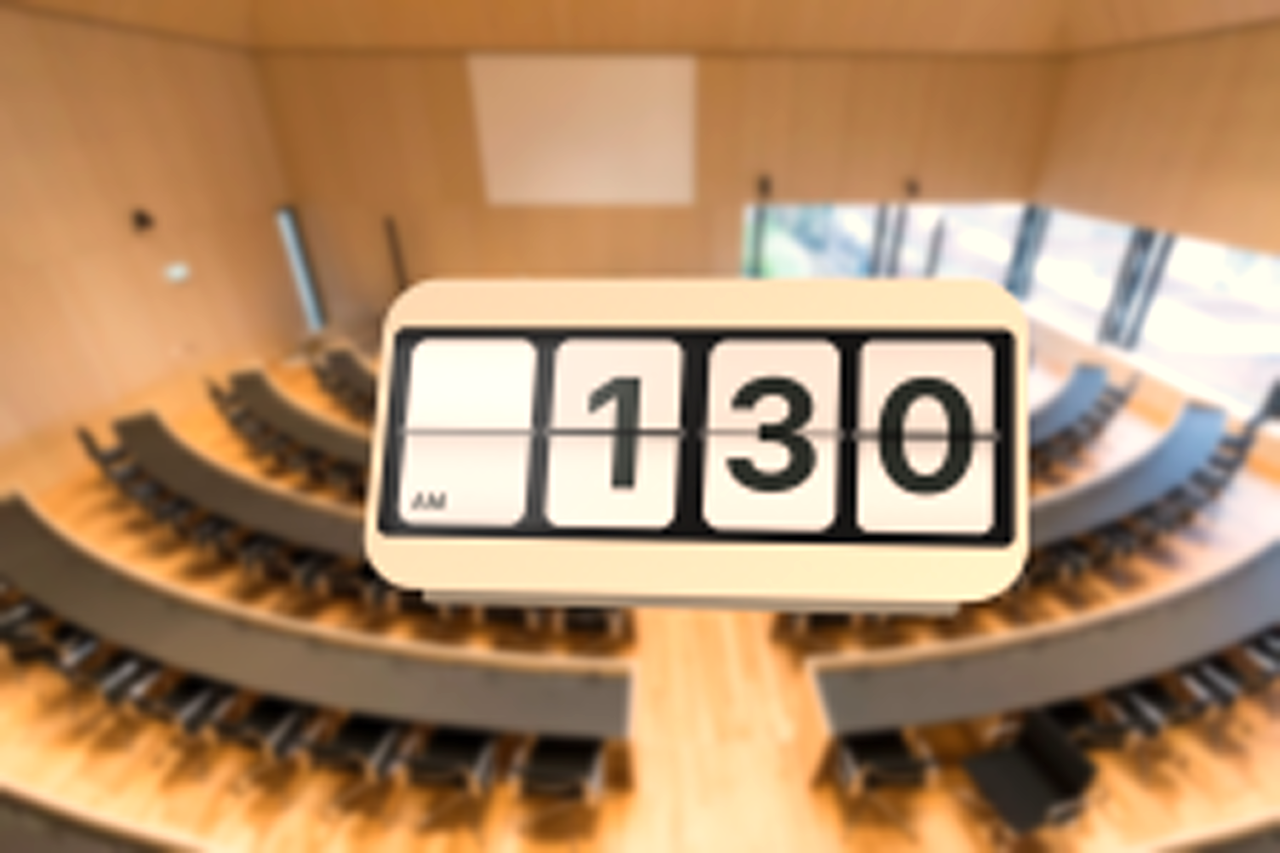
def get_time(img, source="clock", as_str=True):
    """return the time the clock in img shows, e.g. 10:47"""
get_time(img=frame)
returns 1:30
